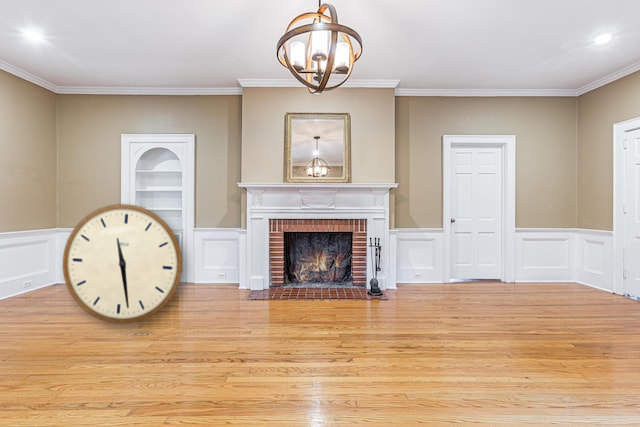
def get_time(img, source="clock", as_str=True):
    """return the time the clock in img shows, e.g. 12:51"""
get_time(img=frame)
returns 11:28
